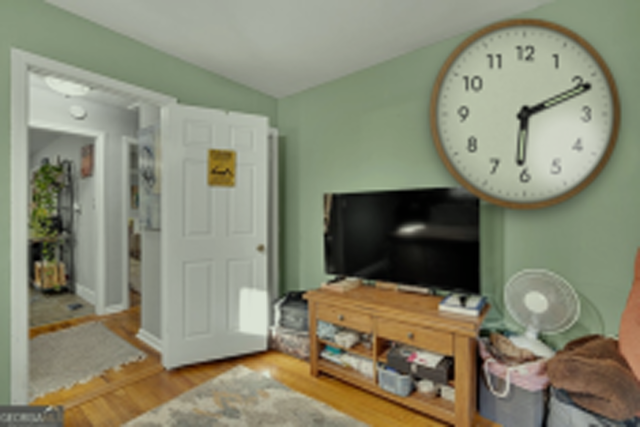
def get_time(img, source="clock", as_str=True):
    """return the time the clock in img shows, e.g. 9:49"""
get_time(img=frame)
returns 6:11
